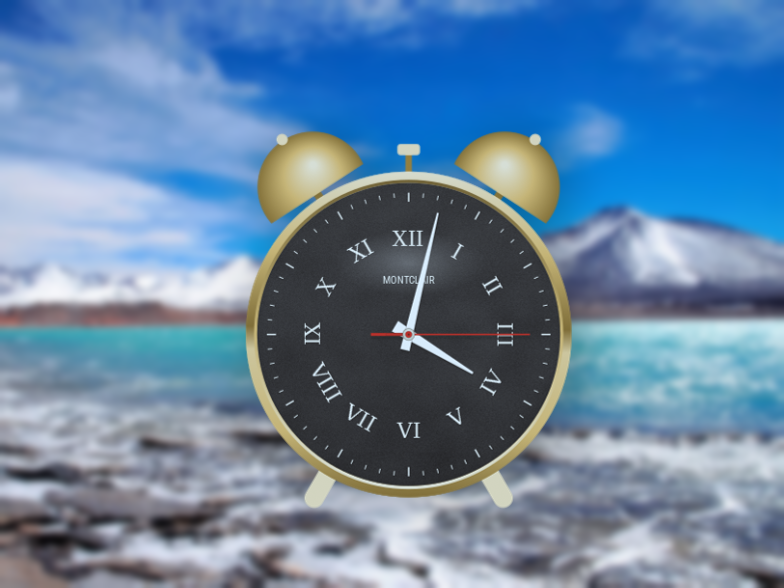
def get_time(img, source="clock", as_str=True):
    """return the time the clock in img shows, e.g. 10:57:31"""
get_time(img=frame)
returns 4:02:15
